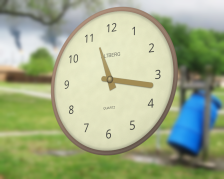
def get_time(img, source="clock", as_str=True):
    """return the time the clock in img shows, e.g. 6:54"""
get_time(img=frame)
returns 11:17
